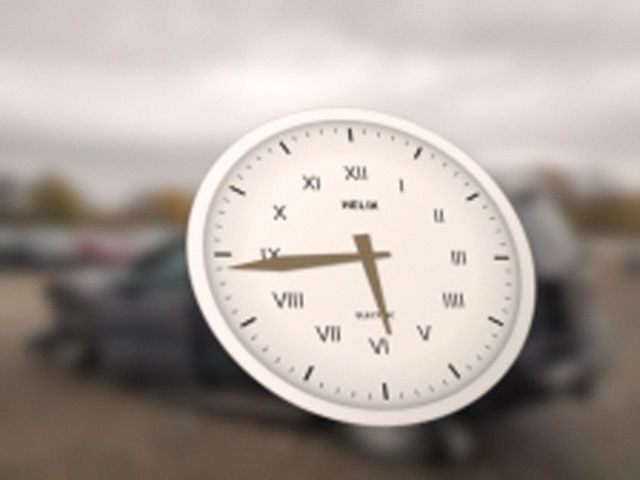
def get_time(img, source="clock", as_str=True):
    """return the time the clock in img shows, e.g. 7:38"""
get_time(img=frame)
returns 5:44
